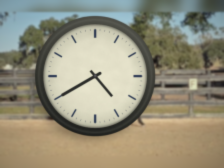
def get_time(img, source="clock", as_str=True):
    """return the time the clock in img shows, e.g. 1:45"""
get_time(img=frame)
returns 4:40
